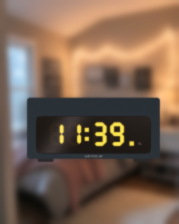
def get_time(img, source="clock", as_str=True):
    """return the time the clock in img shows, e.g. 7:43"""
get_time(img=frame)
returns 11:39
